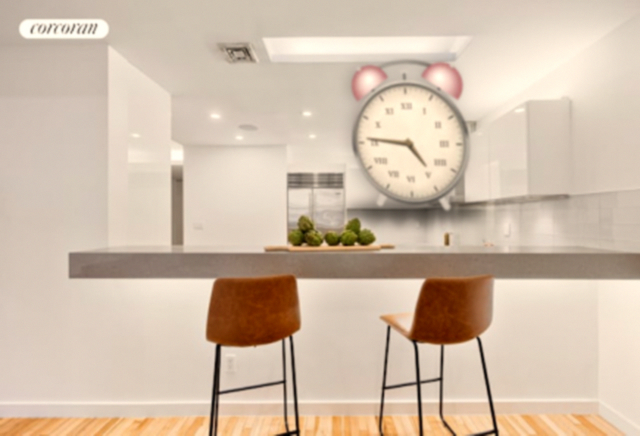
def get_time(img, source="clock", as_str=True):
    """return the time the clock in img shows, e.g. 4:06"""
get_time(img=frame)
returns 4:46
